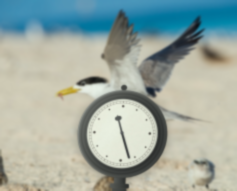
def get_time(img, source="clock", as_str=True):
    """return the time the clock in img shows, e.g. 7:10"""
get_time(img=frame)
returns 11:27
